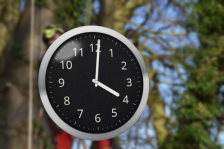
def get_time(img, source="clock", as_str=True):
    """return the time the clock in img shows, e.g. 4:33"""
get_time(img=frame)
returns 4:01
